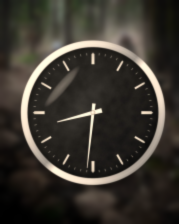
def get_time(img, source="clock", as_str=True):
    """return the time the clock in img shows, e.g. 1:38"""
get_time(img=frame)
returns 8:31
